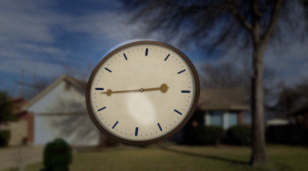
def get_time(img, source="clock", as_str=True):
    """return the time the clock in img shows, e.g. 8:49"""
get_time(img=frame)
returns 2:44
